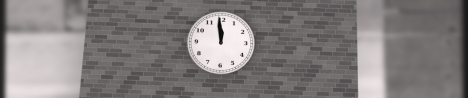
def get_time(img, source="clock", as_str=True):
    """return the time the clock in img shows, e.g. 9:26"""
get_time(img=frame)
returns 11:59
